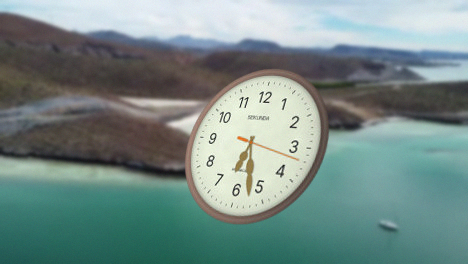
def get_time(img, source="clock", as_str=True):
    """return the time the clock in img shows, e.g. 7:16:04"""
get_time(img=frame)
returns 6:27:17
